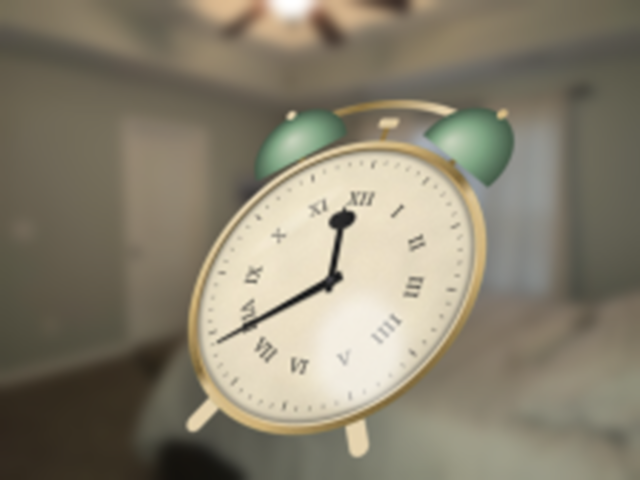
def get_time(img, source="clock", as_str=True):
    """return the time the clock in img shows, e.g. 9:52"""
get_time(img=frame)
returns 11:39
